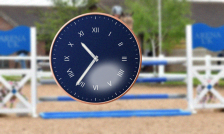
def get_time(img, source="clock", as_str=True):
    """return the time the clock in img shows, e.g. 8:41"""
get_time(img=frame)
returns 10:36
